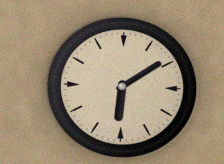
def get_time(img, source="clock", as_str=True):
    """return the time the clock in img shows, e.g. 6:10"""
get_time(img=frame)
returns 6:09
